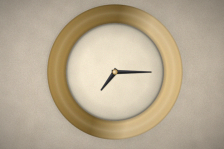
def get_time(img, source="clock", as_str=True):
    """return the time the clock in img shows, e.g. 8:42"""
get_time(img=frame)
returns 7:15
